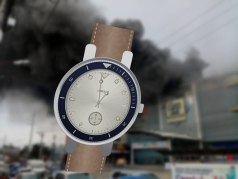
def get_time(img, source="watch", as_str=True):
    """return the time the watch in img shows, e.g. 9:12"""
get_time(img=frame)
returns 12:59
